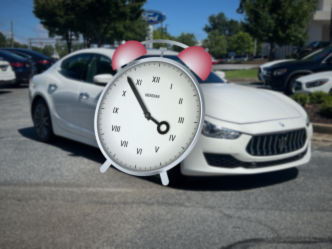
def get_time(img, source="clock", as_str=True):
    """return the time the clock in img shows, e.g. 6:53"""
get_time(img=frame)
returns 3:53
